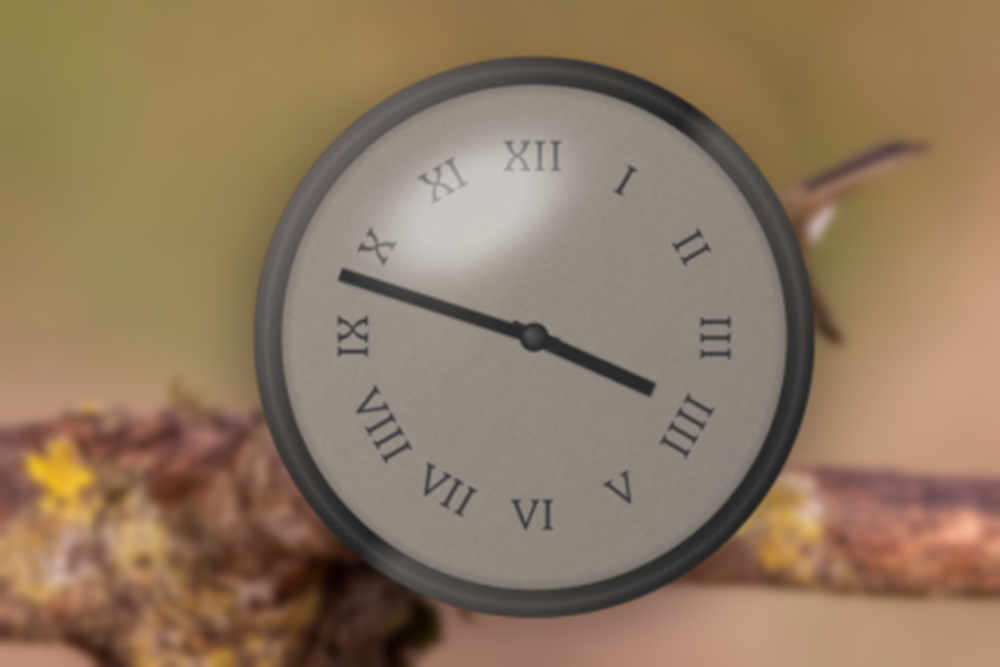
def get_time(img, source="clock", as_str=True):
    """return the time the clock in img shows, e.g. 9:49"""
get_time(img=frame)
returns 3:48
